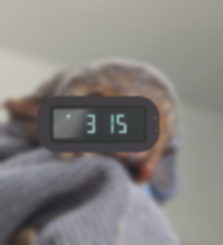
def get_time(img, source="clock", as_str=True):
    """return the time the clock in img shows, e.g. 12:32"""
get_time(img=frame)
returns 3:15
